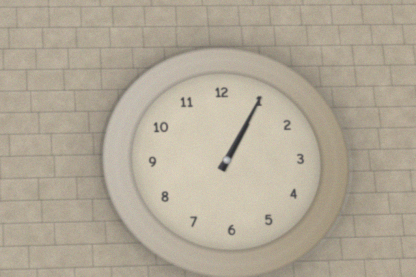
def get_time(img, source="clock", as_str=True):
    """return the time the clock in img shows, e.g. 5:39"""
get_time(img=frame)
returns 1:05
